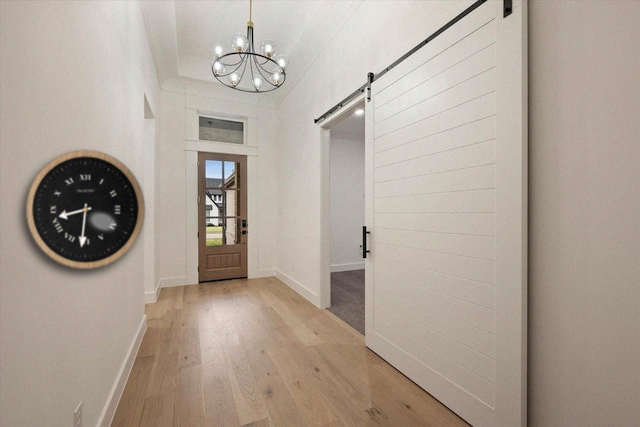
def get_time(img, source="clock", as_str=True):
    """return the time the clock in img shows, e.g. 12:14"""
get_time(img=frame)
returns 8:31
